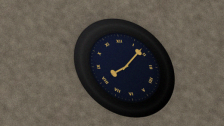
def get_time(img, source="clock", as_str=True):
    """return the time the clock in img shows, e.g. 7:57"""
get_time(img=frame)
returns 8:08
